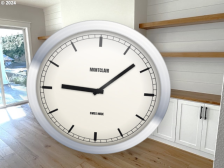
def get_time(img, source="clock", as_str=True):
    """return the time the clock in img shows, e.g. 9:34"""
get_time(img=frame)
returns 9:08
